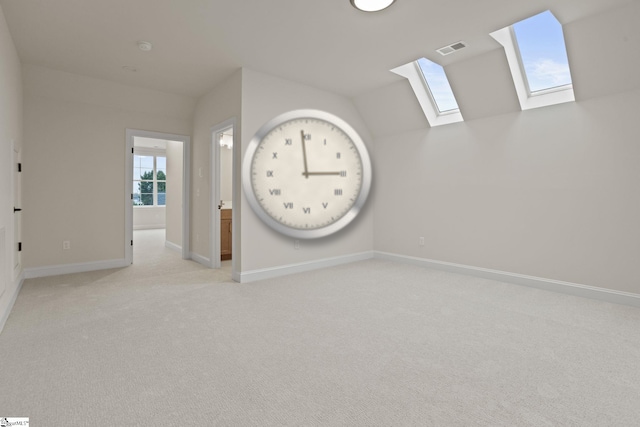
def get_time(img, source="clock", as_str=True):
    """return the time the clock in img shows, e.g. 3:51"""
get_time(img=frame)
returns 2:59
